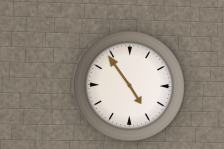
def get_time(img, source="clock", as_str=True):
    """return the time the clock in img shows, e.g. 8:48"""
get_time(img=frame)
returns 4:54
